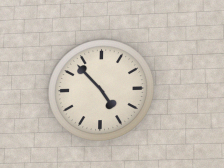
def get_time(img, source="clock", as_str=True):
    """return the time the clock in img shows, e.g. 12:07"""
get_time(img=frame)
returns 4:53
